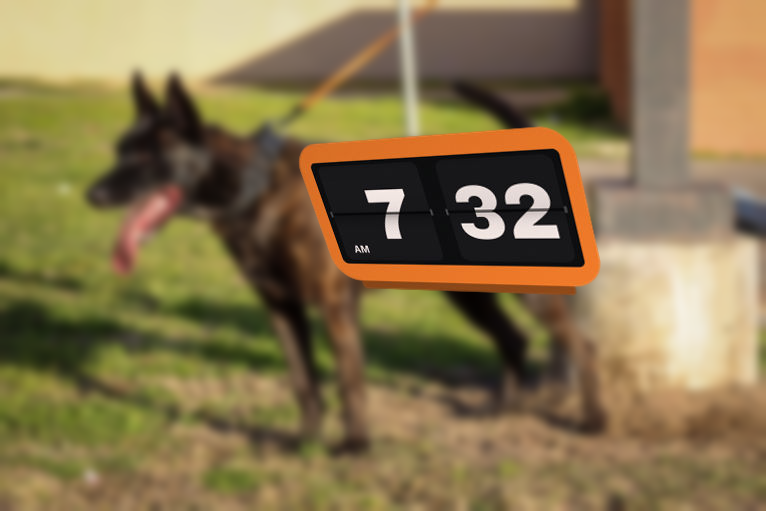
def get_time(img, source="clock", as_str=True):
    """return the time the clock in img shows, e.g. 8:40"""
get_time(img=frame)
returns 7:32
